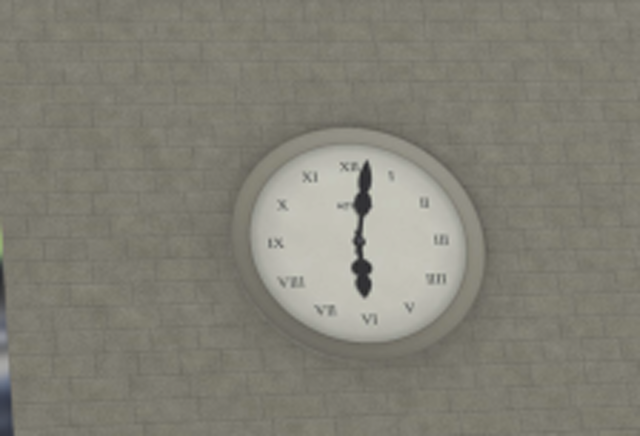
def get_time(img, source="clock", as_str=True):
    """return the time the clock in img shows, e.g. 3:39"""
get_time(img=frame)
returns 6:02
